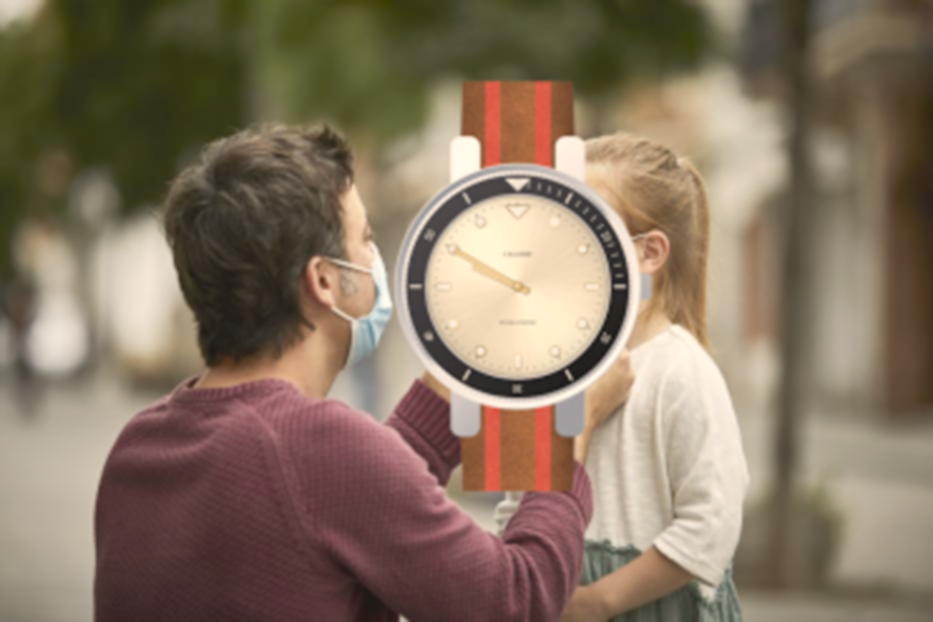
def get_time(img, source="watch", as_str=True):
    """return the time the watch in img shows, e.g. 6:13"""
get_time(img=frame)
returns 9:50
